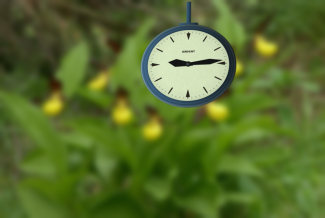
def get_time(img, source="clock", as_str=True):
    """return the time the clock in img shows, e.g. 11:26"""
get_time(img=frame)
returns 9:14
